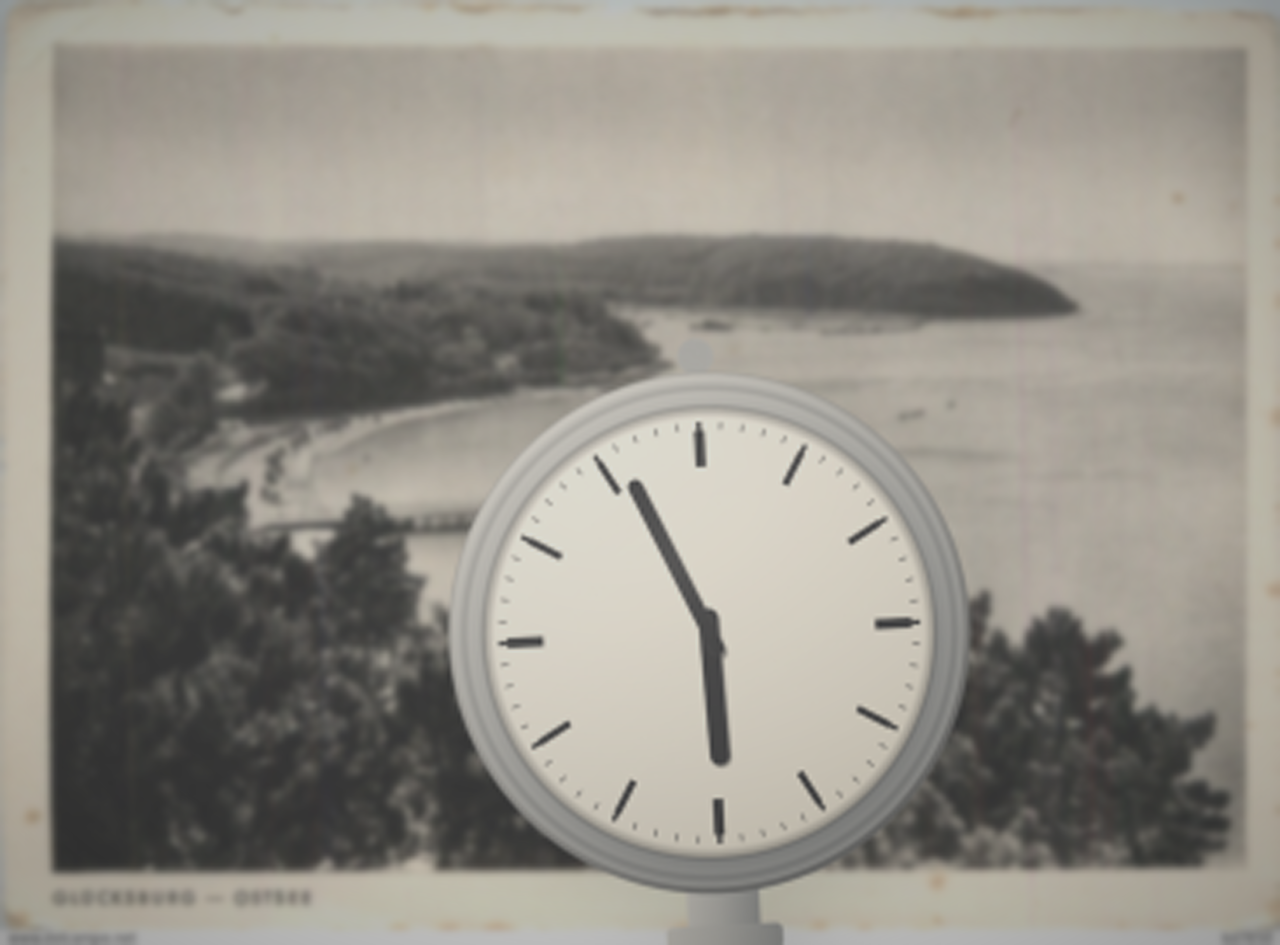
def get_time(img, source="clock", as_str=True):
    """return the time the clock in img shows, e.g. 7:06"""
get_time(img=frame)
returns 5:56
